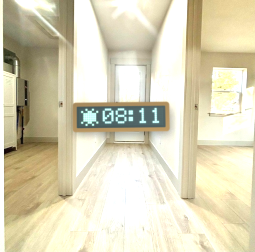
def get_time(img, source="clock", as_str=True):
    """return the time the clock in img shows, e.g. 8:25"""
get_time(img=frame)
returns 8:11
